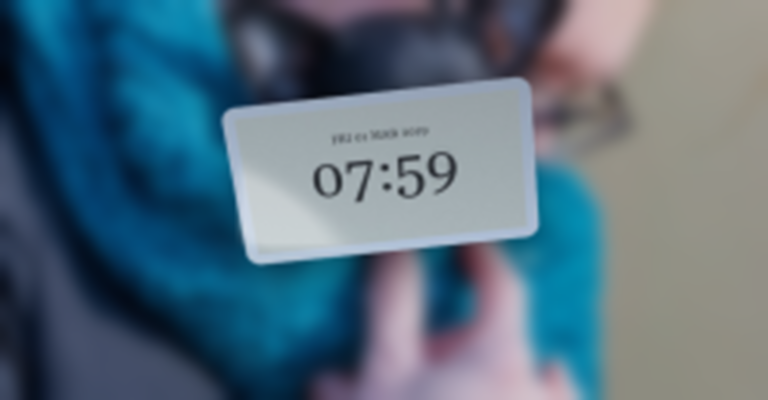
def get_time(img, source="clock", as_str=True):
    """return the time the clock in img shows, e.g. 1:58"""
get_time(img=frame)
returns 7:59
